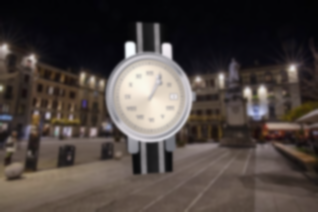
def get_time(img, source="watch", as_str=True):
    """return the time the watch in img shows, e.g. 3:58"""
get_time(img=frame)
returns 1:04
